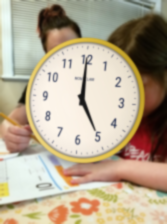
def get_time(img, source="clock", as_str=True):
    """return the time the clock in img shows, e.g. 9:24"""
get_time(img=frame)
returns 5:00
